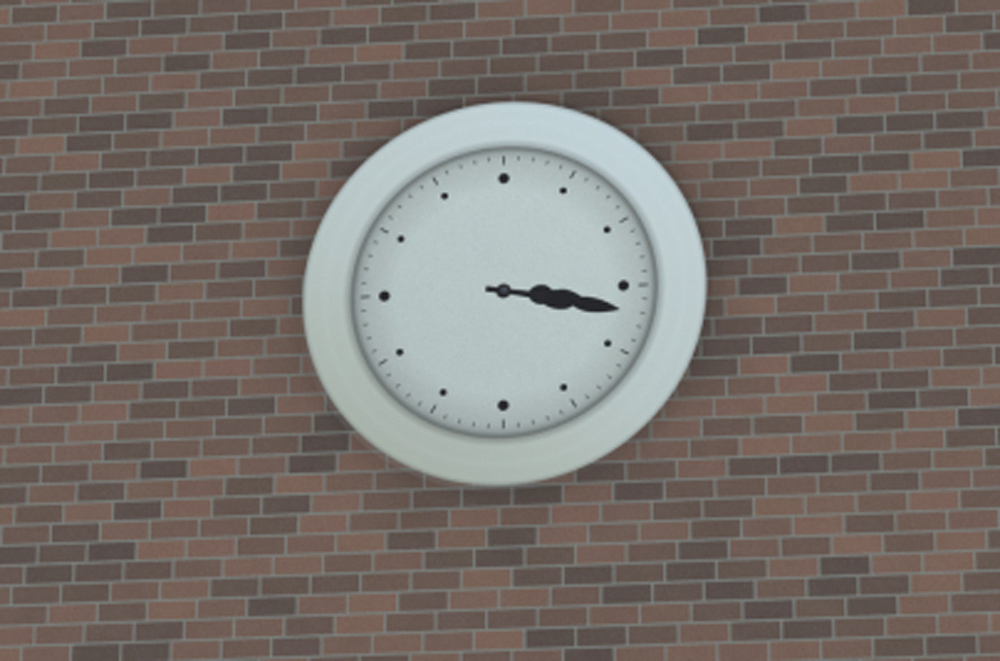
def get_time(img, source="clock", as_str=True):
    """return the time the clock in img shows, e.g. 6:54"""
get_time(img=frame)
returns 3:17
